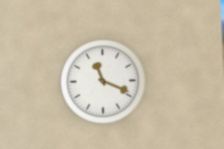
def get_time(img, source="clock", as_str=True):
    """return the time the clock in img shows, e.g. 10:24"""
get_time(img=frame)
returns 11:19
